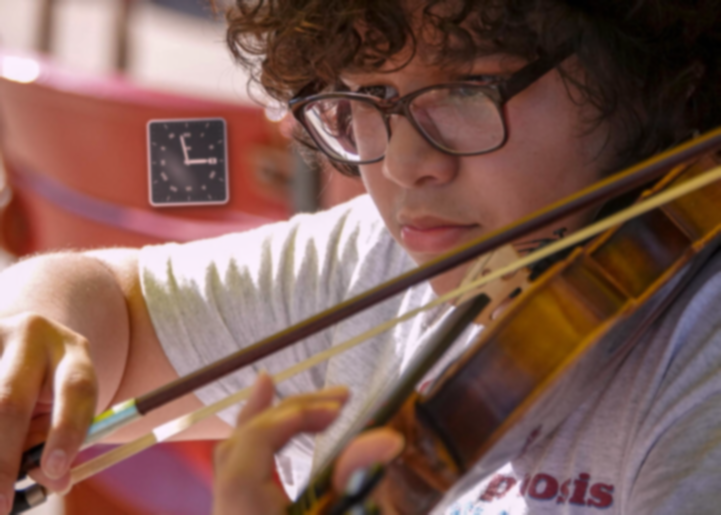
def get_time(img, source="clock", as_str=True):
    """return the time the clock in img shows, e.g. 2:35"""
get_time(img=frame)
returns 2:58
